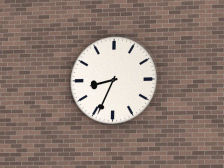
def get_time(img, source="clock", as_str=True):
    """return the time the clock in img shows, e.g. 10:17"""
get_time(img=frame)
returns 8:34
